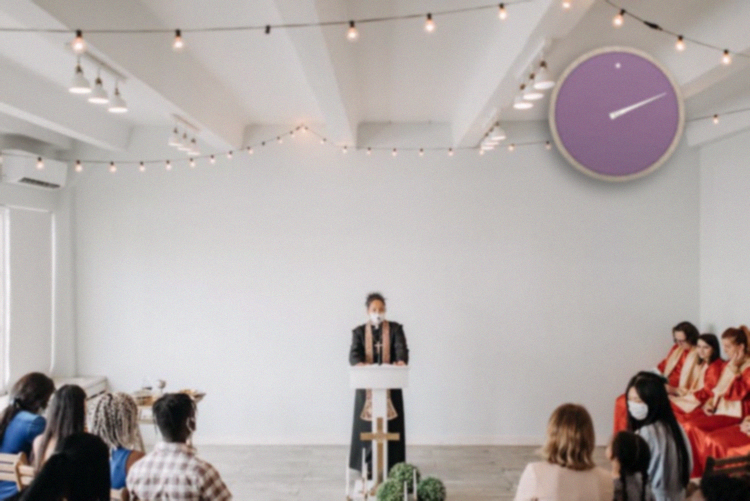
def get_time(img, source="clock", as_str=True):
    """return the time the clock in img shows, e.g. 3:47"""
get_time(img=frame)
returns 2:11
